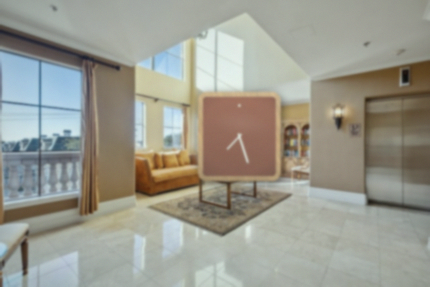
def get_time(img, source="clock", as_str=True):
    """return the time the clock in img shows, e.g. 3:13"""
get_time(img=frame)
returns 7:27
